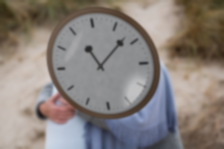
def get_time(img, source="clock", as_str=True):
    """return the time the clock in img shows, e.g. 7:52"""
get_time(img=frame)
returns 11:08
